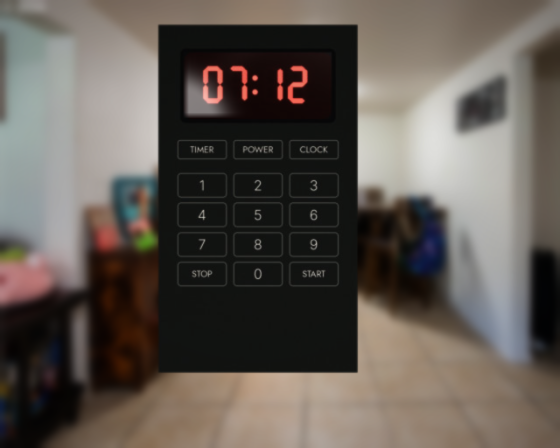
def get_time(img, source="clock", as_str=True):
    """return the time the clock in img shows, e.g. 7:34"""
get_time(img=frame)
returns 7:12
